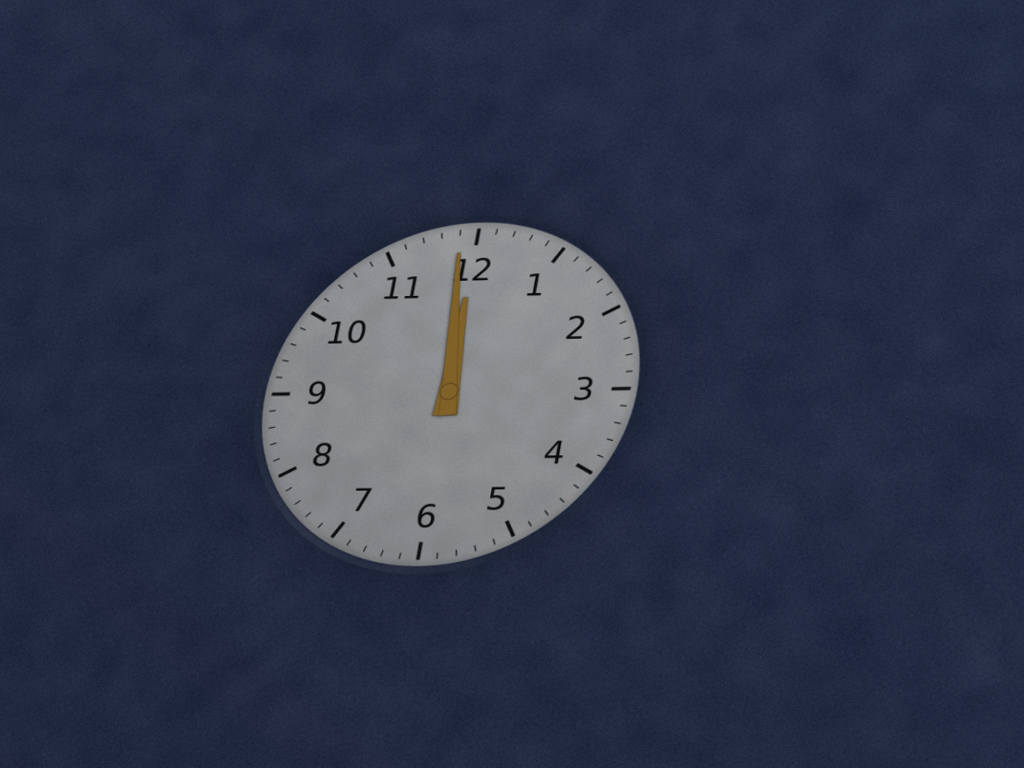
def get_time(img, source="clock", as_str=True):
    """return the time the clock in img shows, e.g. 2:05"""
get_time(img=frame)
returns 11:59
